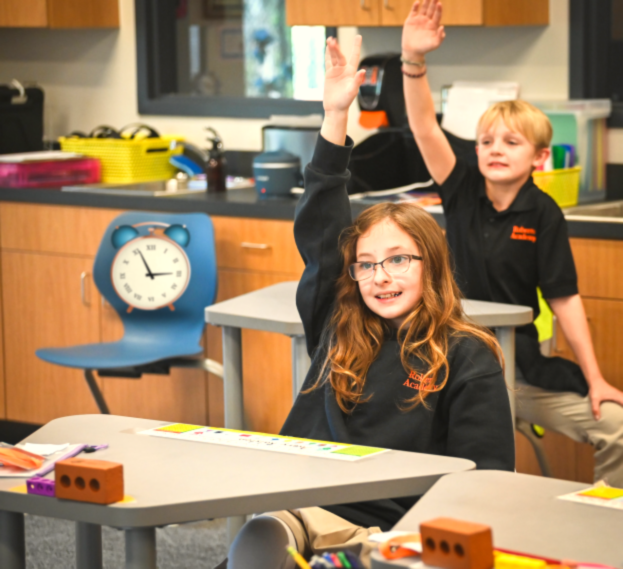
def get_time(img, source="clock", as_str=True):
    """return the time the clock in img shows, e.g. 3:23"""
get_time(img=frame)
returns 2:56
